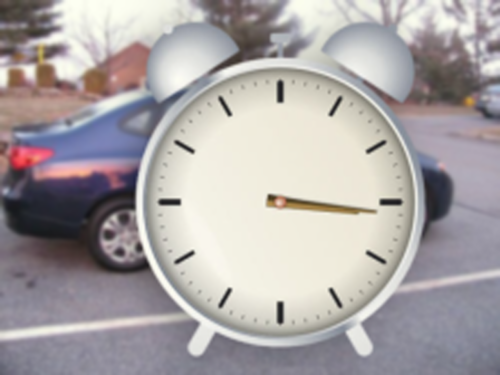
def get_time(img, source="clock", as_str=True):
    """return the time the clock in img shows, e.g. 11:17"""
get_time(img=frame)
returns 3:16
